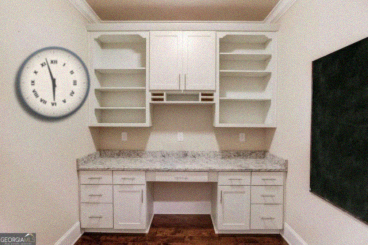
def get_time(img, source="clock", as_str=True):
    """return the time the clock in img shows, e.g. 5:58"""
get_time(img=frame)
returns 5:57
